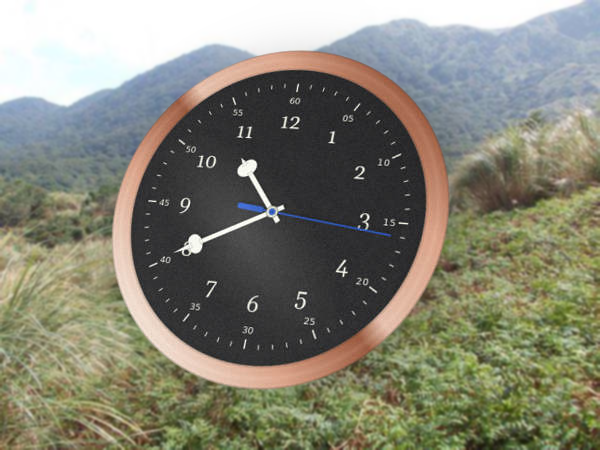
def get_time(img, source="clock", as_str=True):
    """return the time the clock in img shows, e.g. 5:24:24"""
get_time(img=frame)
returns 10:40:16
